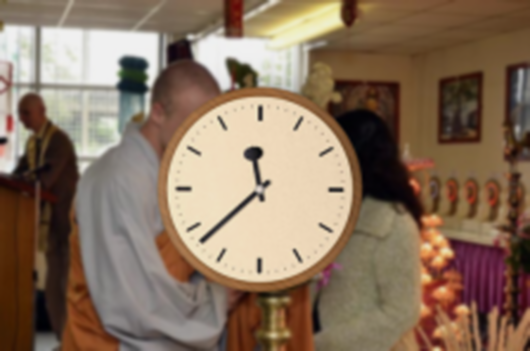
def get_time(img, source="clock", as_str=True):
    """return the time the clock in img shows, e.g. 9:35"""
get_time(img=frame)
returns 11:38
